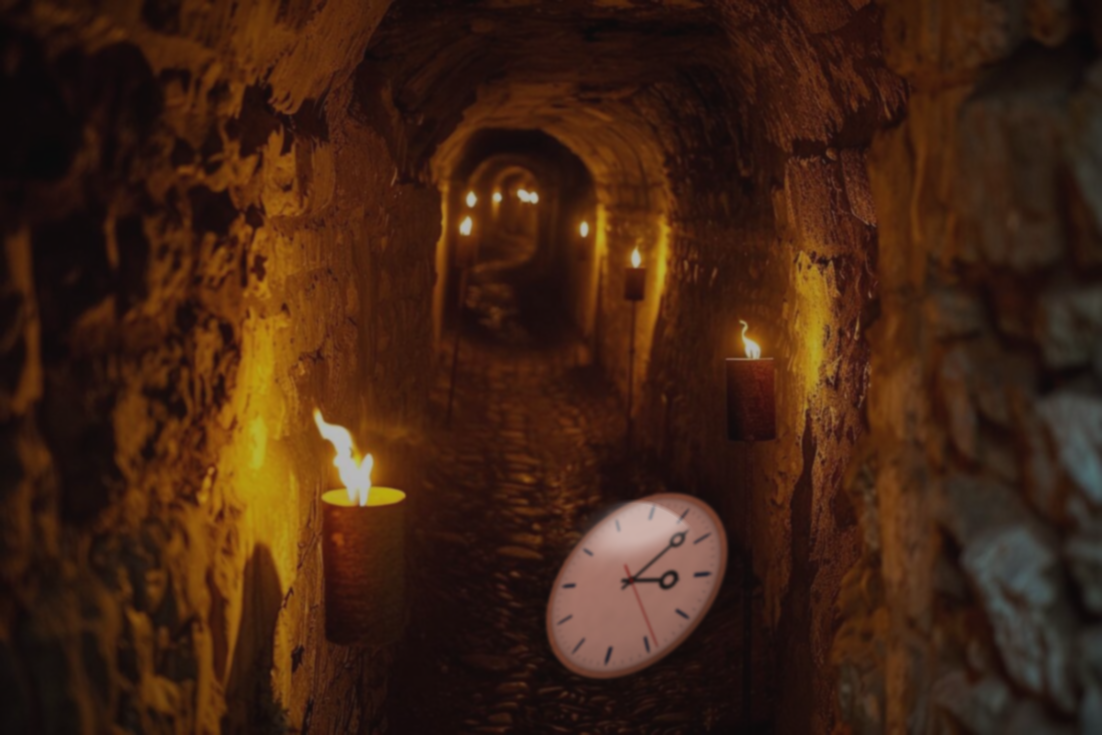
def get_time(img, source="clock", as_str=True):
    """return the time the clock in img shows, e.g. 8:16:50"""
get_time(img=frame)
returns 3:07:24
